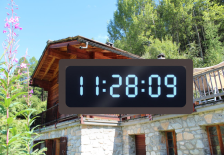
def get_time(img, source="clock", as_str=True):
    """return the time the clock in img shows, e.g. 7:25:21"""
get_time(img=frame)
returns 11:28:09
